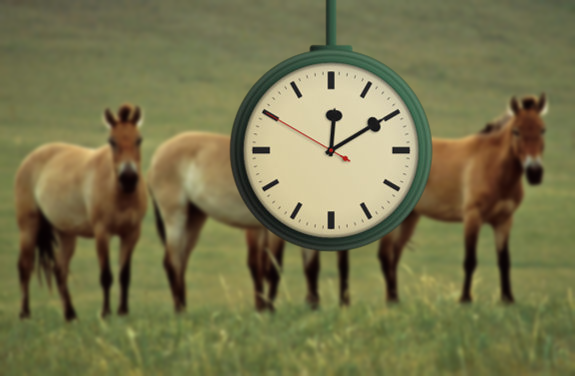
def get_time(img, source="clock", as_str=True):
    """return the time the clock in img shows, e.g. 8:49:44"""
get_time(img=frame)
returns 12:09:50
